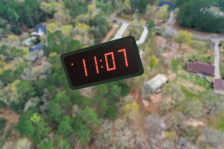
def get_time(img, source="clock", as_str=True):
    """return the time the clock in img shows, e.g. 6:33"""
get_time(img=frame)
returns 11:07
